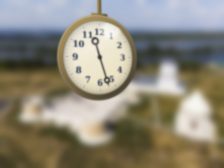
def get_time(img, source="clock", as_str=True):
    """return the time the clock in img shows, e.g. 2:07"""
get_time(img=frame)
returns 11:27
